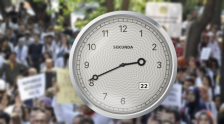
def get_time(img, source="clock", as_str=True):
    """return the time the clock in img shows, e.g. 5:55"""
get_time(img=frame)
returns 2:41
